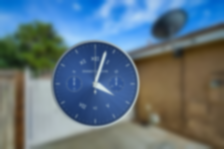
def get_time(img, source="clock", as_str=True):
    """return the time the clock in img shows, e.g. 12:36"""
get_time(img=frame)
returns 4:03
